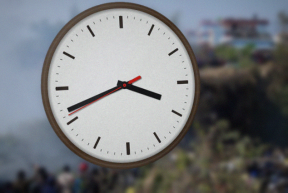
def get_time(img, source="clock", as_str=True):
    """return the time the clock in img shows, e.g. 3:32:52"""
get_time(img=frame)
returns 3:41:41
